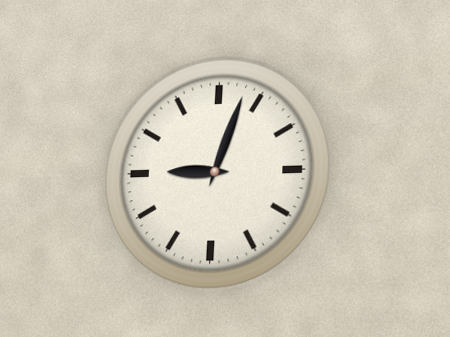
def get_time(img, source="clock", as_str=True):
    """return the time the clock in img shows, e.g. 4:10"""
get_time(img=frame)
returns 9:03
